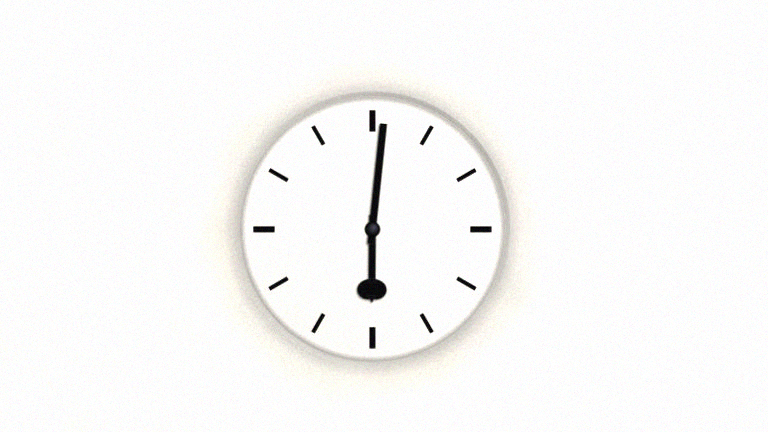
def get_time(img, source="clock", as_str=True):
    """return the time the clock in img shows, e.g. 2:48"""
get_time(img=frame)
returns 6:01
